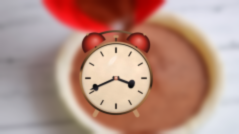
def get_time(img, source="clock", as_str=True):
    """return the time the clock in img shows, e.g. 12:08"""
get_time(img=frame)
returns 3:41
